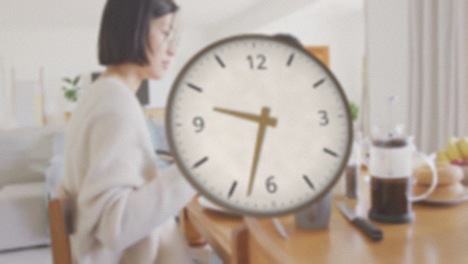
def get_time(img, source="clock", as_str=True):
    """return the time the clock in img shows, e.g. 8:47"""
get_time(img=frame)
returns 9:33
